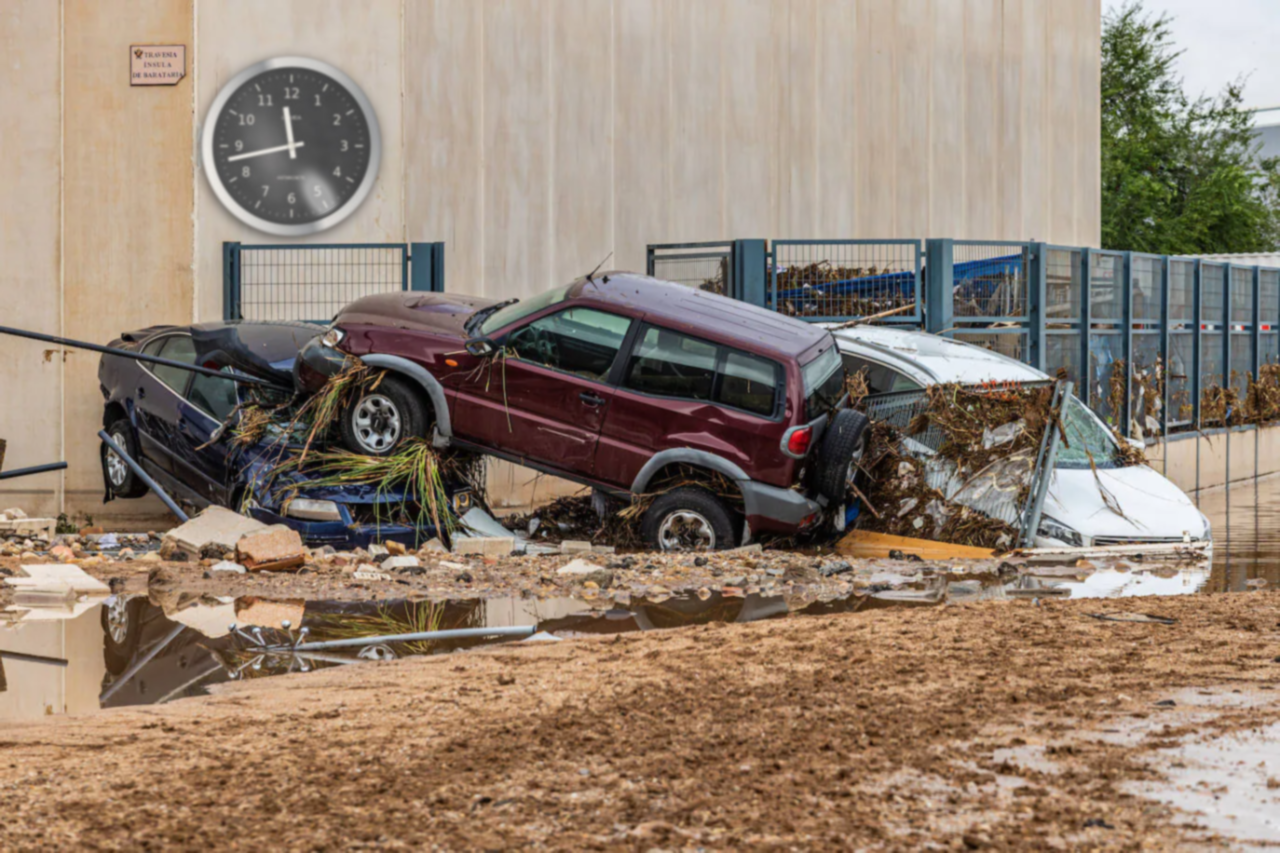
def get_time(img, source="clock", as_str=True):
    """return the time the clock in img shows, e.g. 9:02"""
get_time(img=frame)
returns 11:43
